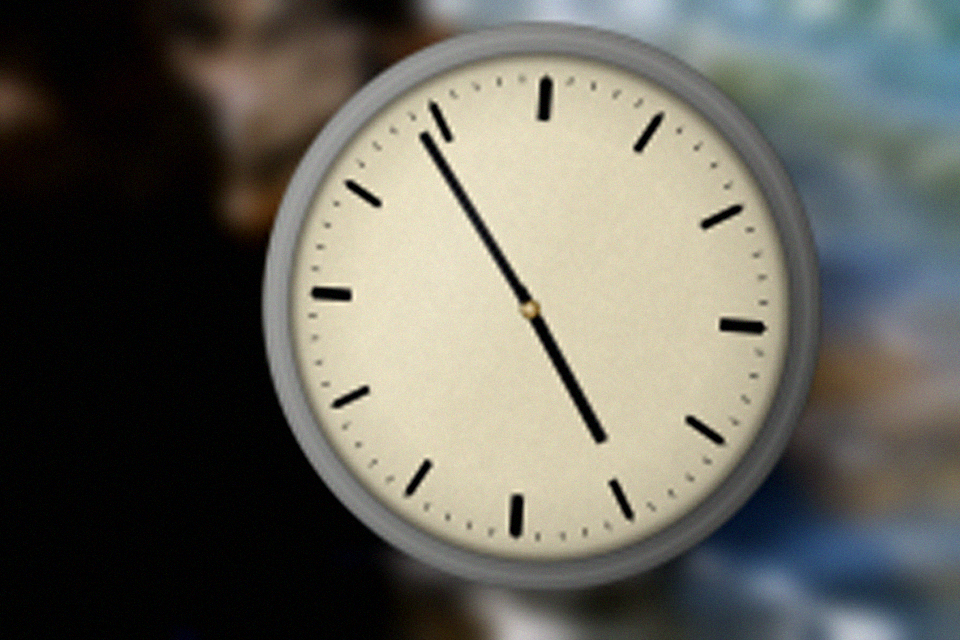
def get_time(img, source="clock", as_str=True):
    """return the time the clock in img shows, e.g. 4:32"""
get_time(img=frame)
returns 4:54
